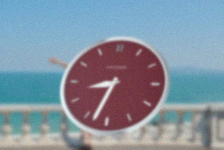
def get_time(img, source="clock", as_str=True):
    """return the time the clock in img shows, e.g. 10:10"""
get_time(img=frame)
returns 8:33
